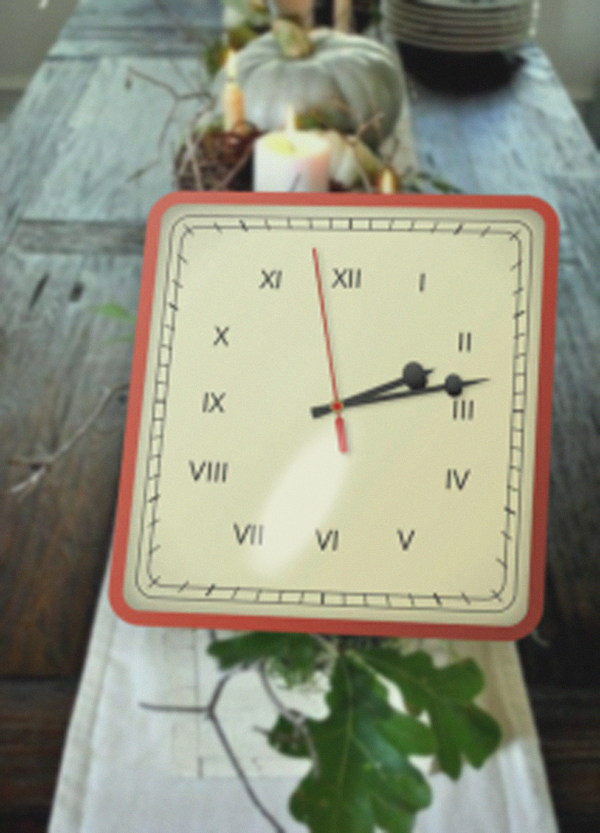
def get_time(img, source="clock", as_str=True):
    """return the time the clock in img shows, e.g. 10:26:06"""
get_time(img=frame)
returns 2:12:58
